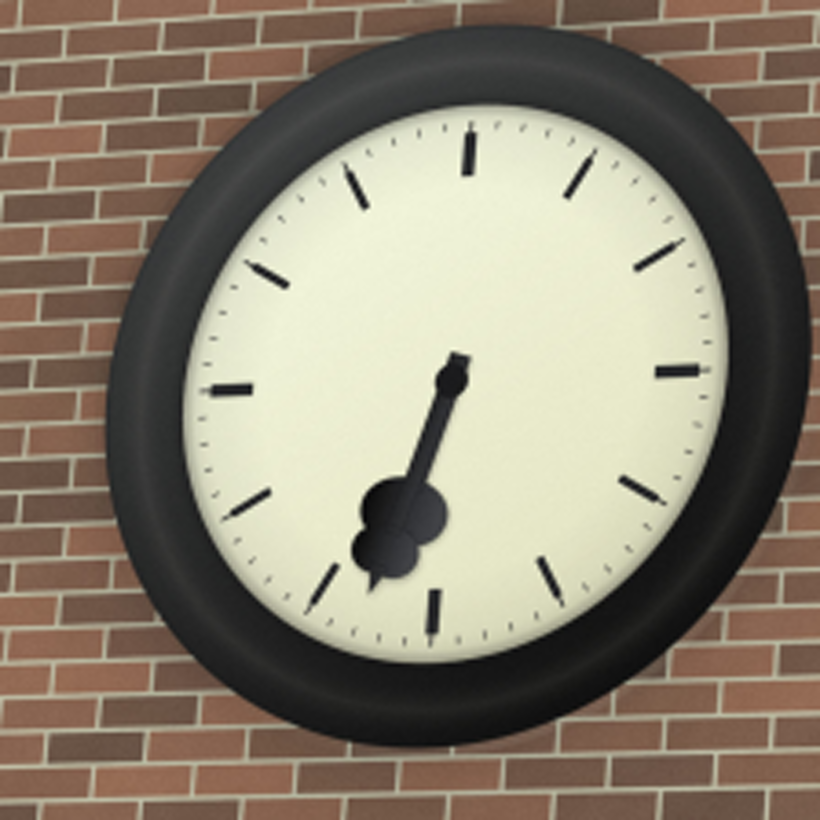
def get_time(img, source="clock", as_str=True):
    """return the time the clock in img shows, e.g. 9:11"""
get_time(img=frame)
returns 6:33
